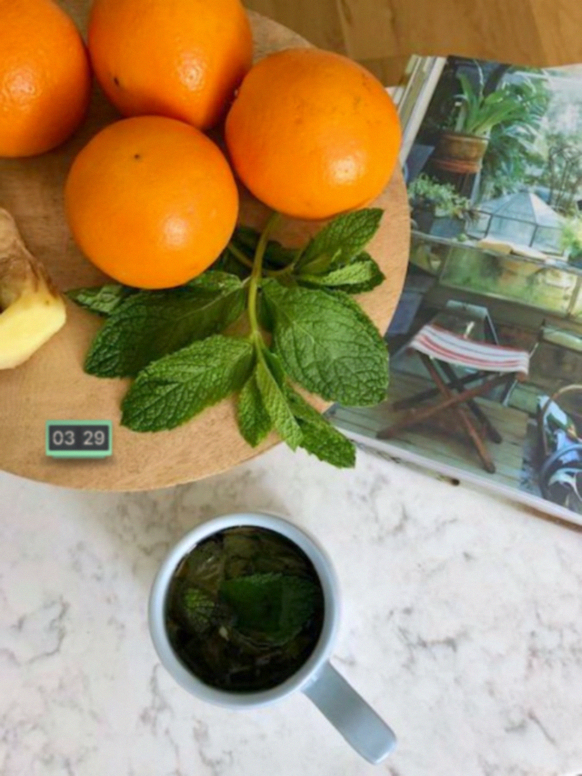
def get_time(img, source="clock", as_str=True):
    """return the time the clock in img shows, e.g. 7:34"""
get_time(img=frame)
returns 3:29
